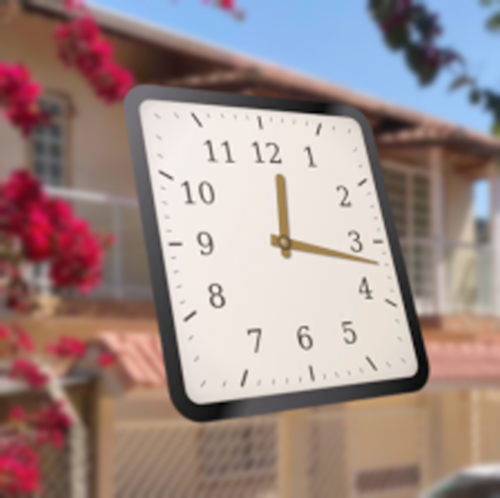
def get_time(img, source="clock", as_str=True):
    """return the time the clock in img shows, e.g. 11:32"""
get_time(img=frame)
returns 12:17
